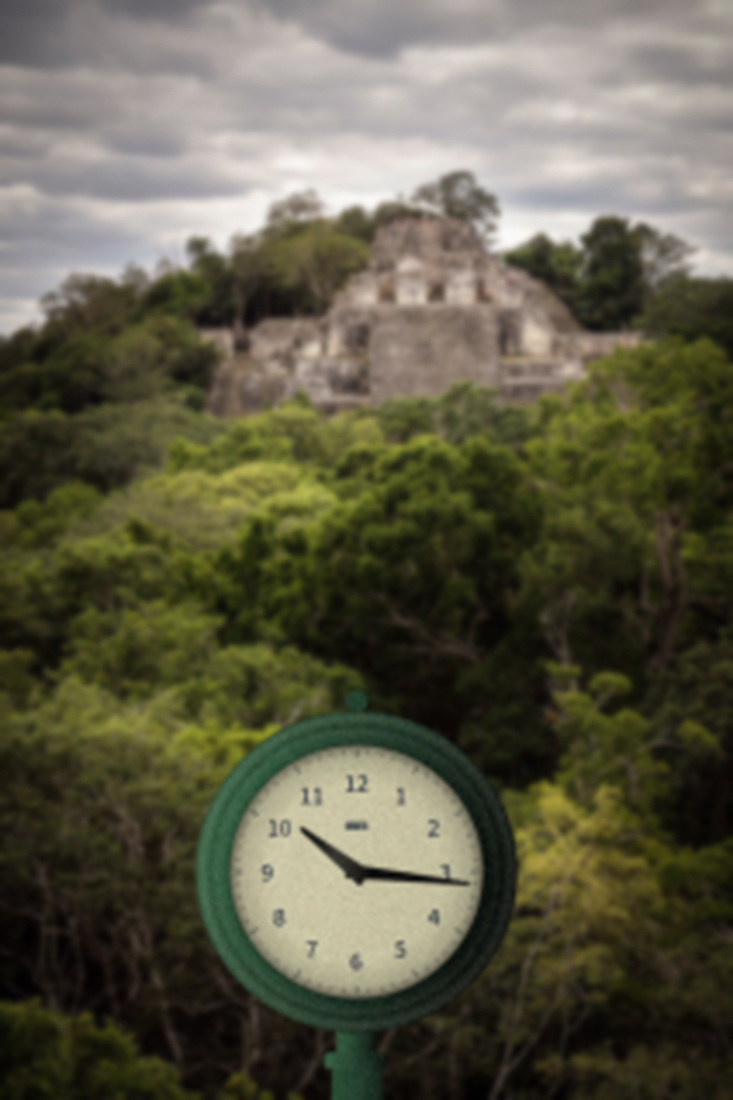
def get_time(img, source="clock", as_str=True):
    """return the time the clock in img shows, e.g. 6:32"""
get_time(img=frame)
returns 10:16
